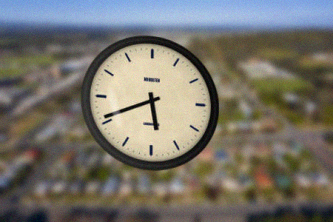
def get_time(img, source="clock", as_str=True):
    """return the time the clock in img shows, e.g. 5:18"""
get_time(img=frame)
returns 5:41
